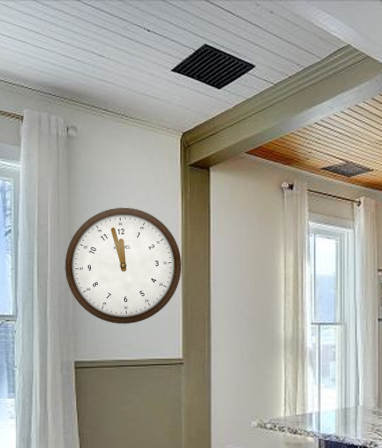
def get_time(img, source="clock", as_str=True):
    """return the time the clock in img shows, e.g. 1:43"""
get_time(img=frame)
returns 11:58
